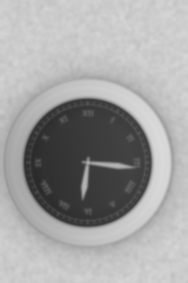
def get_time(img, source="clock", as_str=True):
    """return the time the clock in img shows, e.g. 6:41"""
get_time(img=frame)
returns 6:16
